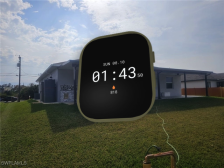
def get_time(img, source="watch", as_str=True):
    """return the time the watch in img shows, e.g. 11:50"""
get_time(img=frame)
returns 1:43
